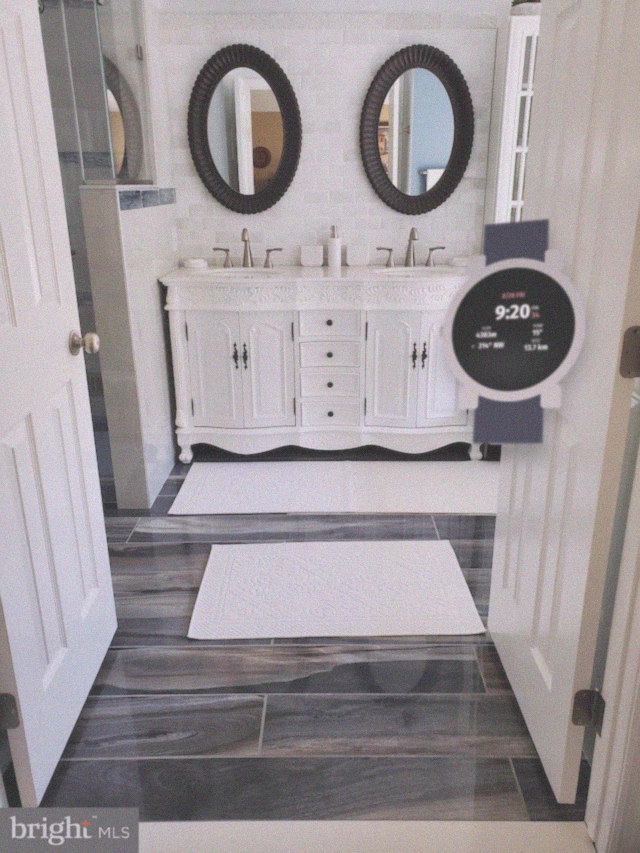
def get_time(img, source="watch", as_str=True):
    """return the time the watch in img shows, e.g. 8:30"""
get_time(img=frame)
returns 9:20
